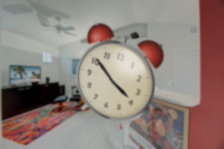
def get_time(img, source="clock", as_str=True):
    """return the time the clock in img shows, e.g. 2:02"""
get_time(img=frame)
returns 3:51
